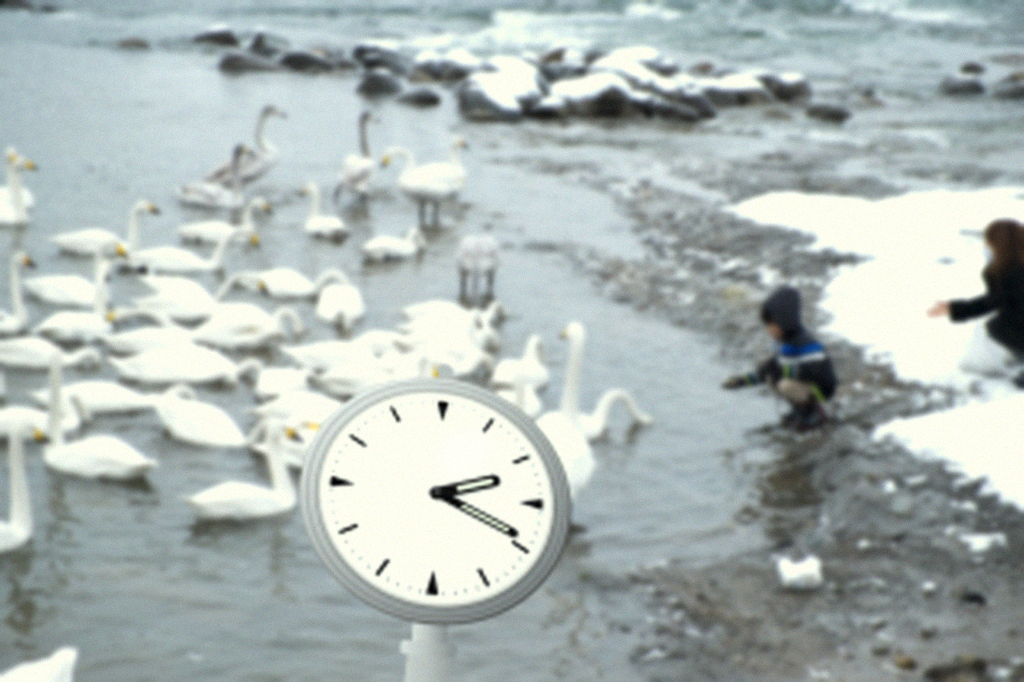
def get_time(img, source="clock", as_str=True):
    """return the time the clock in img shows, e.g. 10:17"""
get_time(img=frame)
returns 2:19
